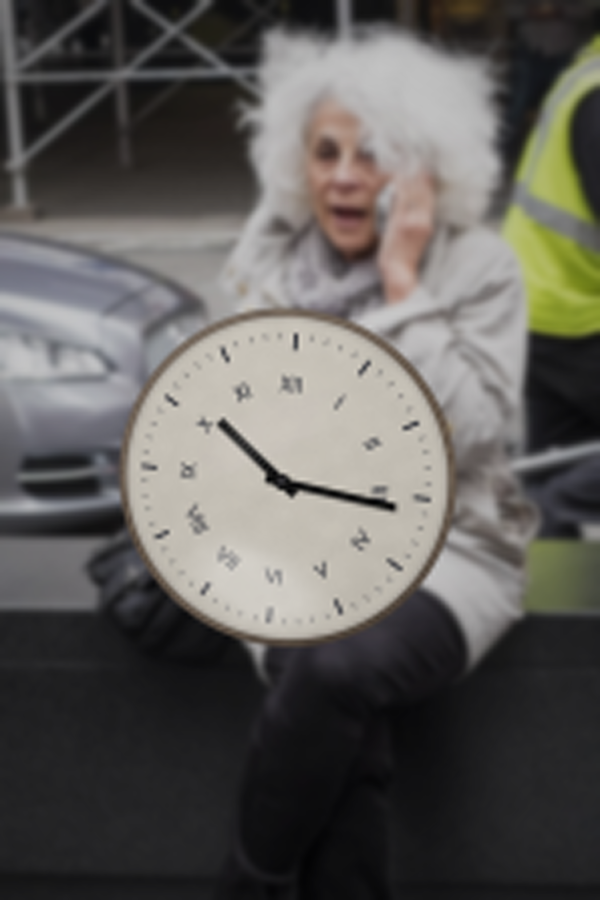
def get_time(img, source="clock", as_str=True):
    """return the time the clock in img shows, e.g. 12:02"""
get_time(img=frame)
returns 10:16
